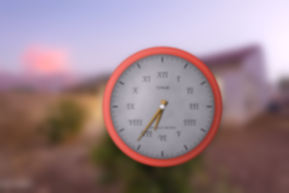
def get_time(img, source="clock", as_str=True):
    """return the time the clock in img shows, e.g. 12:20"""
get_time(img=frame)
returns 6:36
